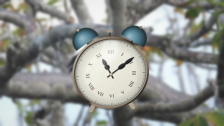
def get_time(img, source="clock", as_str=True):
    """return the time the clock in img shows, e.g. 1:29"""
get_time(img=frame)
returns 11:09
